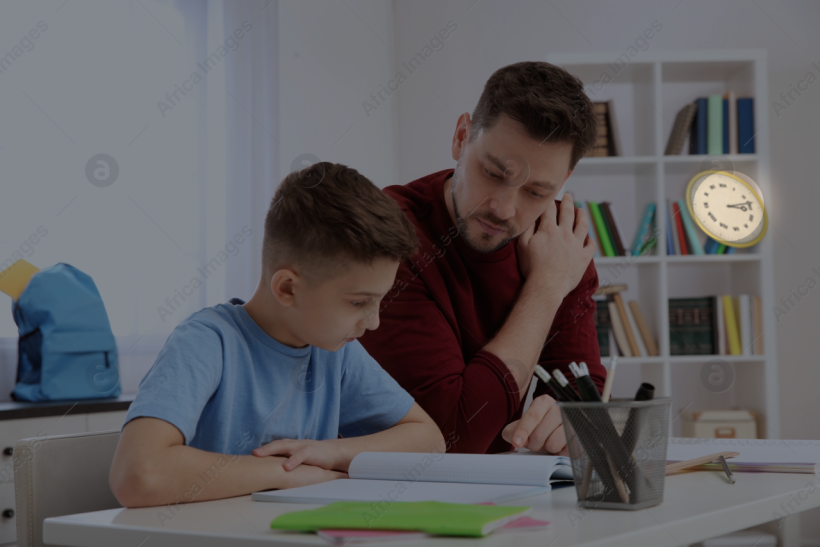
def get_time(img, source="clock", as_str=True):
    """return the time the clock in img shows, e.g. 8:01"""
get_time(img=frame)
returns 3:13
